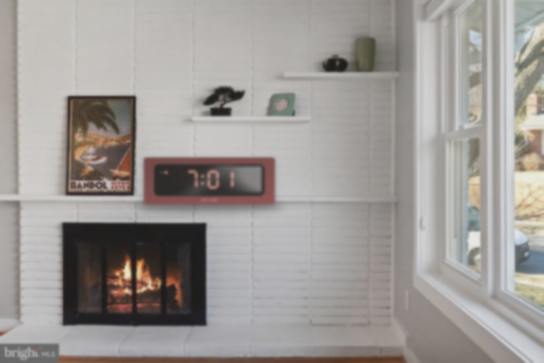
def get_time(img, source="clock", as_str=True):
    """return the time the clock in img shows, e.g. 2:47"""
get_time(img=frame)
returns 7:01
